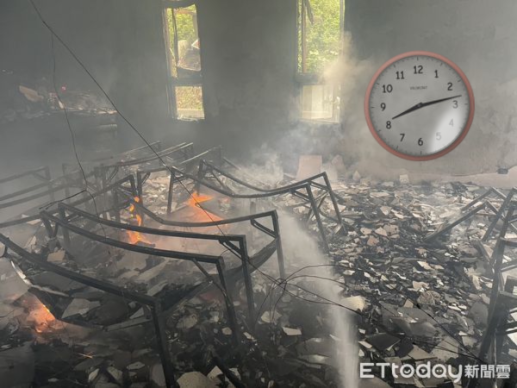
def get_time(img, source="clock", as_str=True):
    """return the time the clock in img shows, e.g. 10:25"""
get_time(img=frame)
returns 8:13
